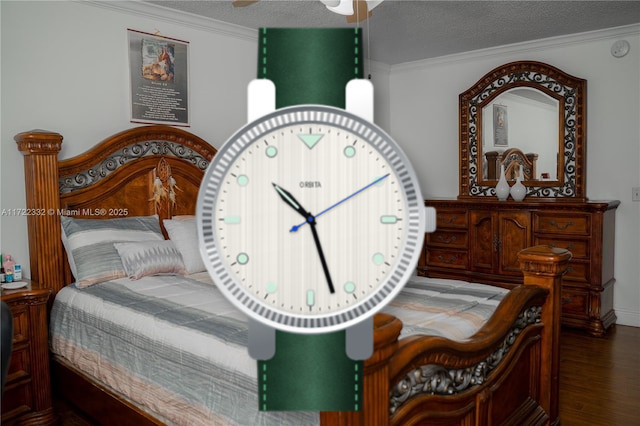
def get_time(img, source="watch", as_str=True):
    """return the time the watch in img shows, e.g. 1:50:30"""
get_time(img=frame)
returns 10:27:10
